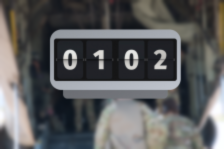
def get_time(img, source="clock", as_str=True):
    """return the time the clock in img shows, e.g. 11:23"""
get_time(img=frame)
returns 1:02
